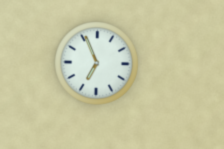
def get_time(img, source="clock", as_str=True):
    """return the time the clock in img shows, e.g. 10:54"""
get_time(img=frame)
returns 6:56
